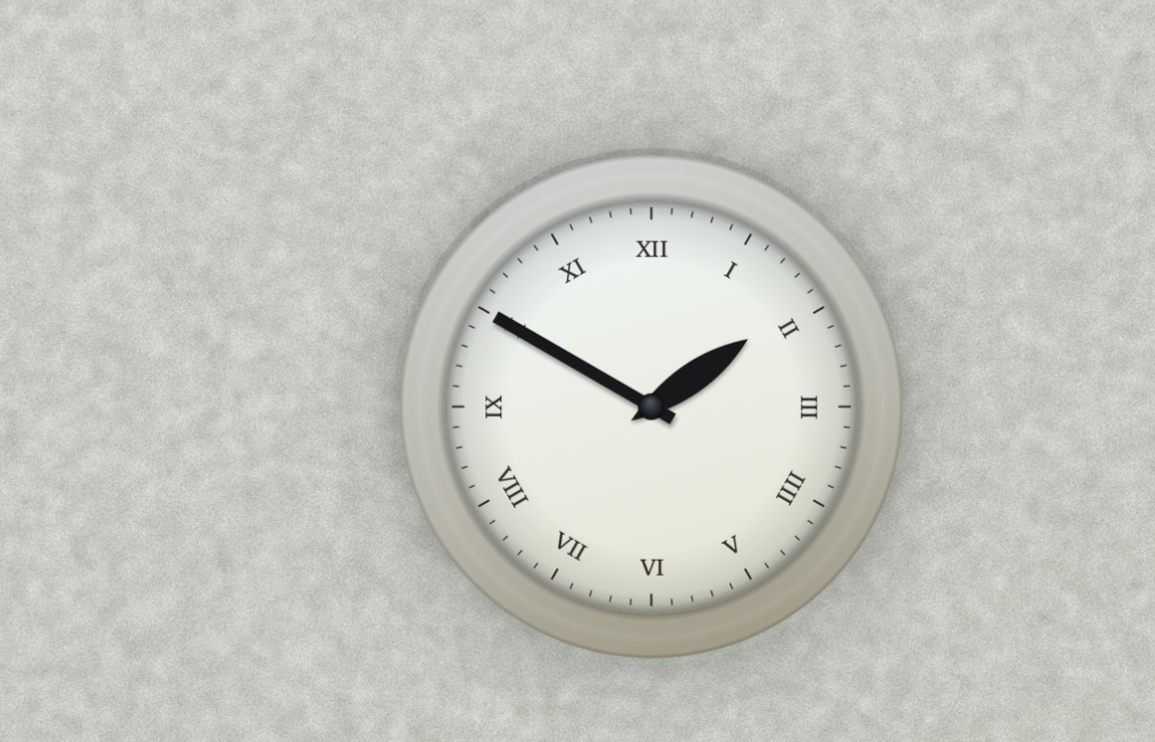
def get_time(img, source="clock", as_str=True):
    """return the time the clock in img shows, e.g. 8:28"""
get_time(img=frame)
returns 1:50
